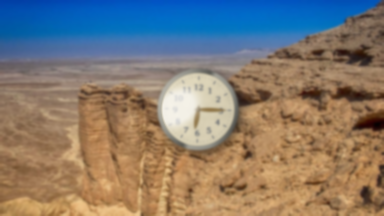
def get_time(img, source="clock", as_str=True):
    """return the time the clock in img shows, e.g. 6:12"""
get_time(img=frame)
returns 6:15
